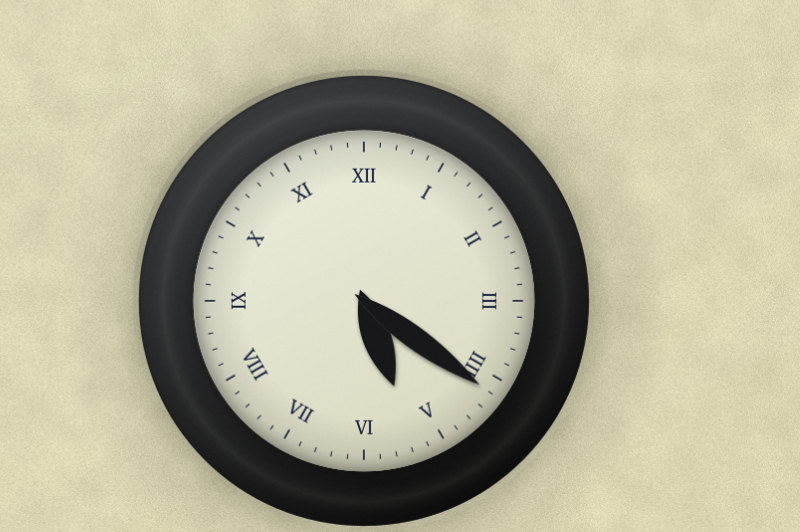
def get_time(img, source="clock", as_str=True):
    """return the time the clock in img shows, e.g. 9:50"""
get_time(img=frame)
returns 5:21
